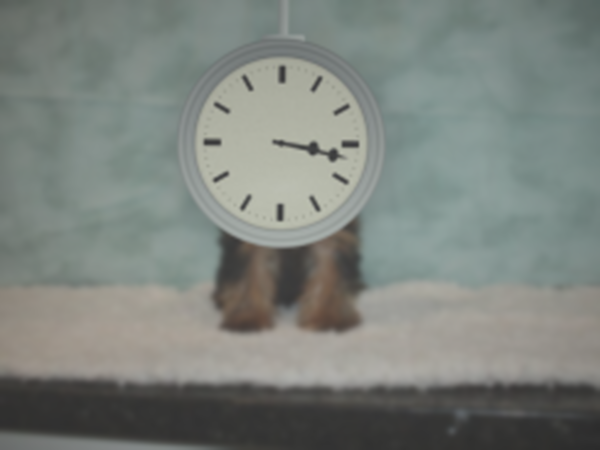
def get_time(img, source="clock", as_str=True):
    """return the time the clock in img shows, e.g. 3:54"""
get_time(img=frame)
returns 3:17
